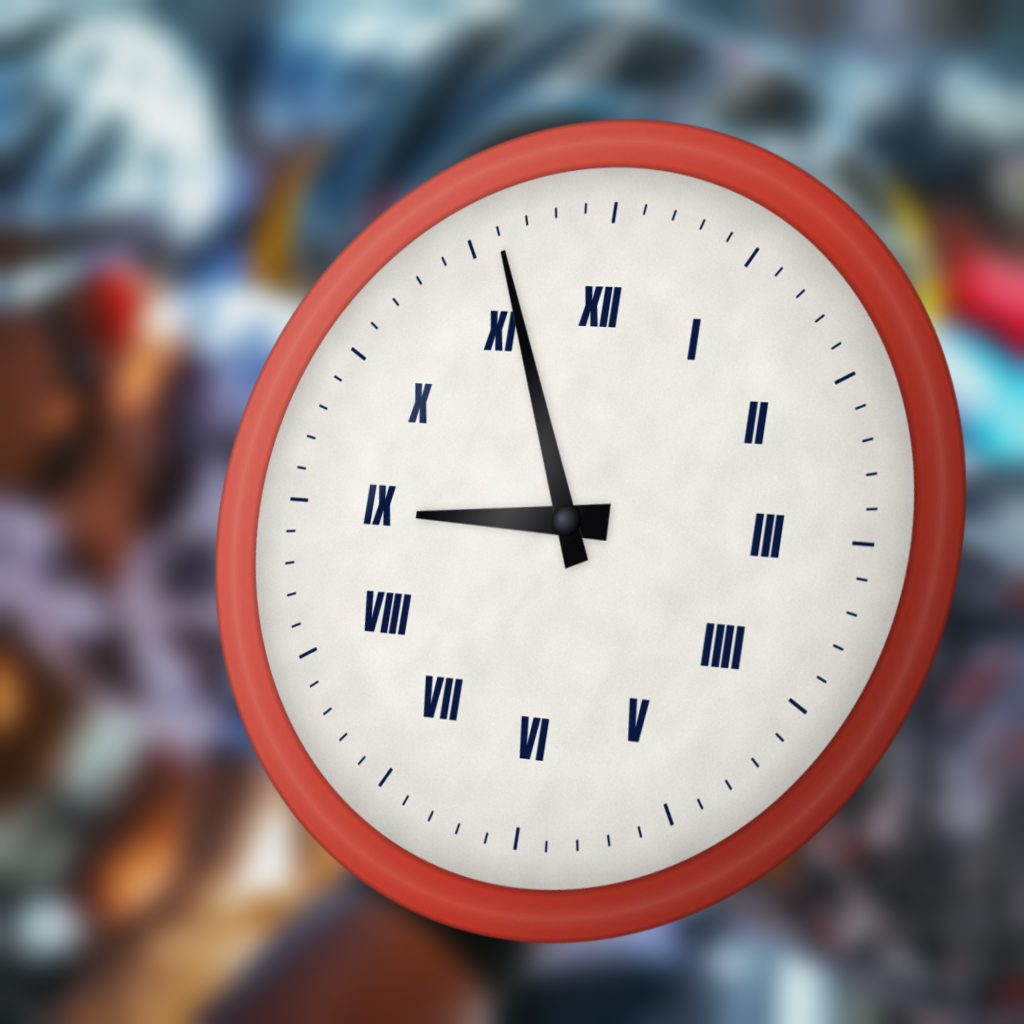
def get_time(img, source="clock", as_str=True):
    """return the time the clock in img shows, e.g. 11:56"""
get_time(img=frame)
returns 8:56
